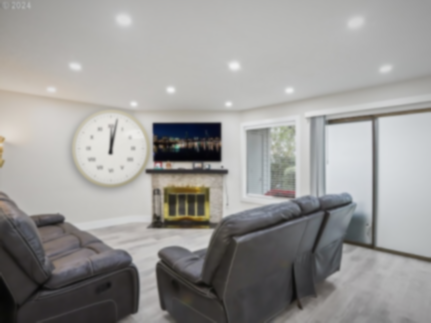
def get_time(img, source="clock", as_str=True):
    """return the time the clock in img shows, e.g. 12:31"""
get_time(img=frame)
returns 12:02
